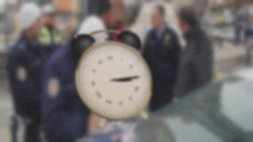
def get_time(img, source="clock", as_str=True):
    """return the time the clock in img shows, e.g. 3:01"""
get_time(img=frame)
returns 3:15
